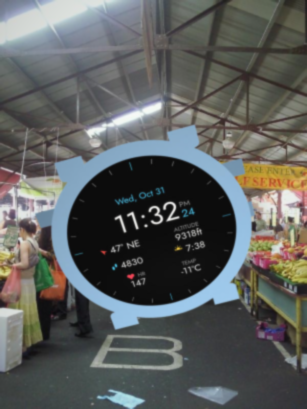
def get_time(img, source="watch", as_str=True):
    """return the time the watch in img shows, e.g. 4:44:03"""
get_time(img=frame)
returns 11:32:24
